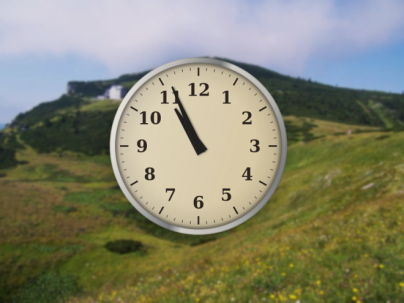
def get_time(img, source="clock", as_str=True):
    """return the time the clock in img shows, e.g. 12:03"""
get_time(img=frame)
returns 10:56
